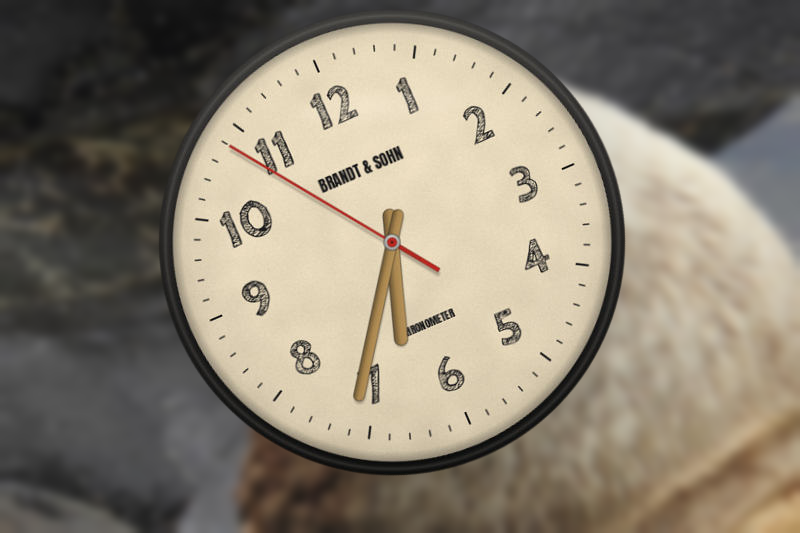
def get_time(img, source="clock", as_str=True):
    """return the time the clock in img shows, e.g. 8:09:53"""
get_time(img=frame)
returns 6:35:54
